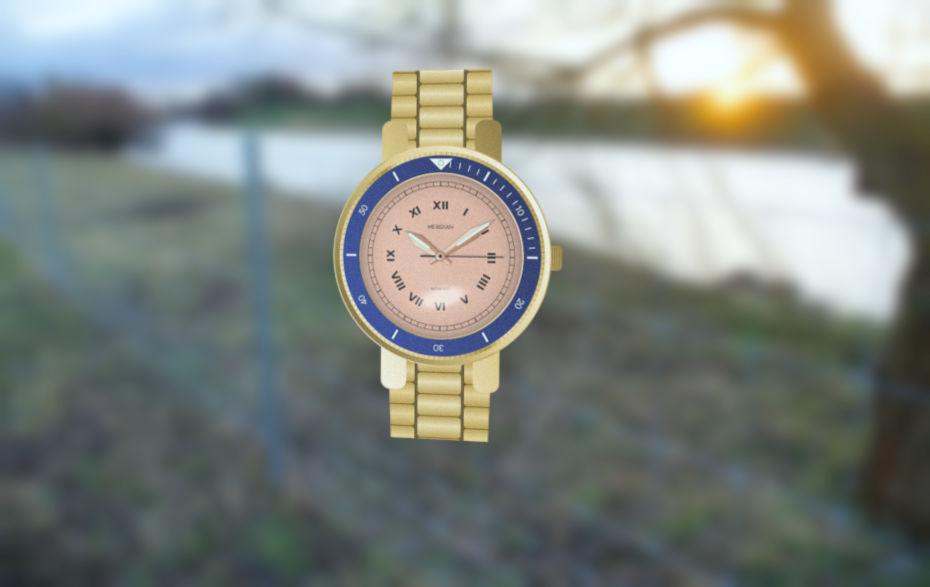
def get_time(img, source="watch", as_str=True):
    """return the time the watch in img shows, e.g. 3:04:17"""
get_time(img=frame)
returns 10:09:15
